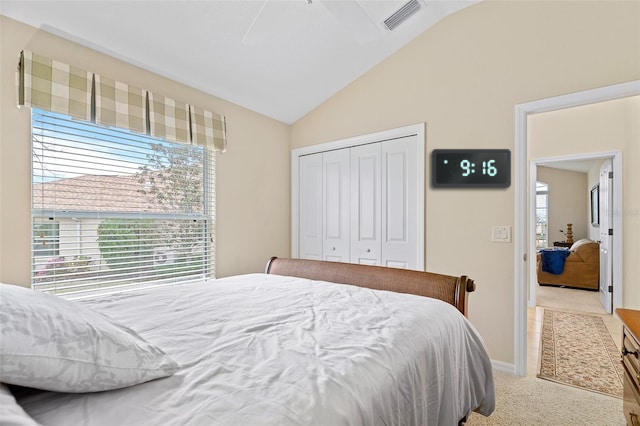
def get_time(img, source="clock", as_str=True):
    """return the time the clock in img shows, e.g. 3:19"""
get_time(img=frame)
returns 9:16
